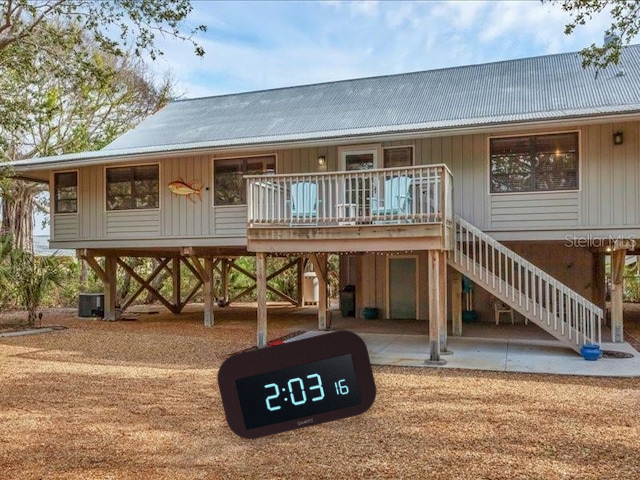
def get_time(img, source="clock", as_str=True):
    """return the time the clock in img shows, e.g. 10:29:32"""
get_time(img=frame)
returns 2:03:16
